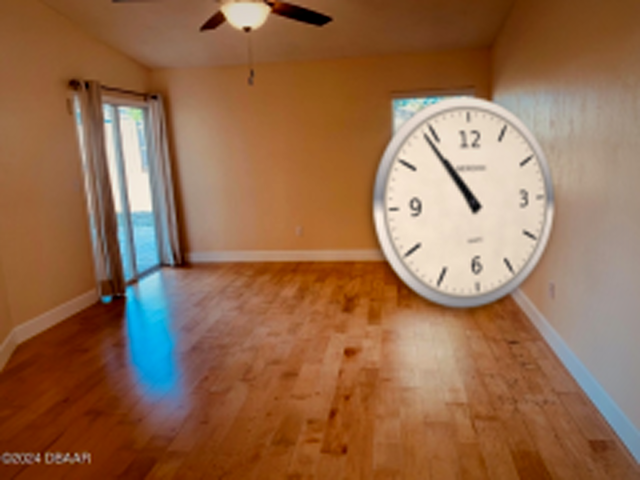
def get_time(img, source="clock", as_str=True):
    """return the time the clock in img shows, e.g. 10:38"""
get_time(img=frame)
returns 10:54
